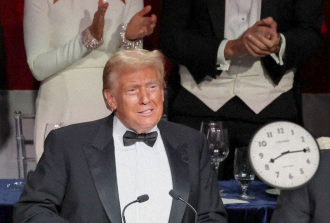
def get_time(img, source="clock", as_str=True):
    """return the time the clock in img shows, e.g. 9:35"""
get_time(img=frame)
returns 8:15
